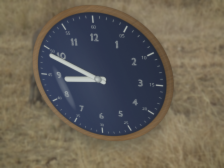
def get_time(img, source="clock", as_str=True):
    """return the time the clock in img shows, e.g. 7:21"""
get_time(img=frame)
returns 8:49
